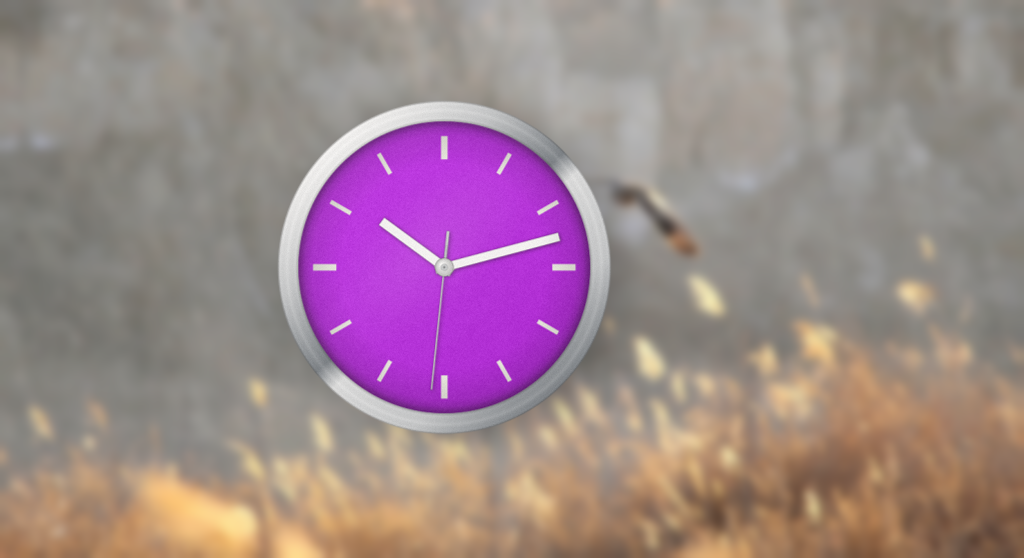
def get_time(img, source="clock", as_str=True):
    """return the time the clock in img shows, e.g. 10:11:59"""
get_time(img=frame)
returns 10:12:31
